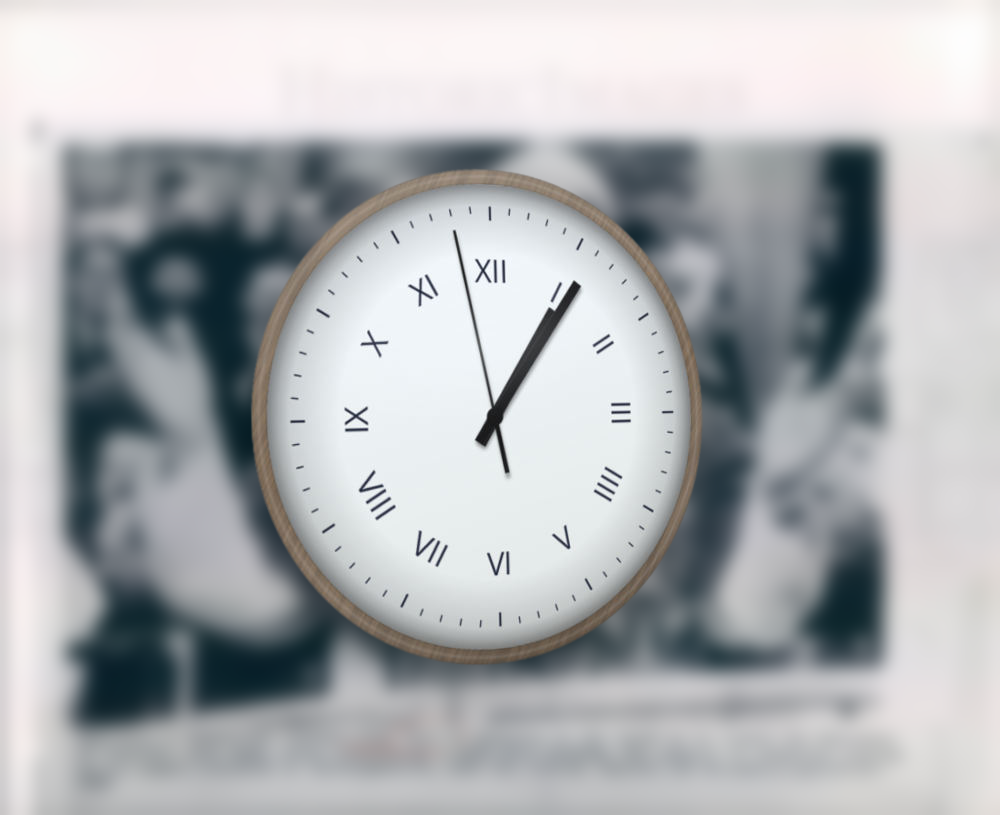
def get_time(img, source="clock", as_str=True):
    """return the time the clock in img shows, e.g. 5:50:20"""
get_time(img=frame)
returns 1:05:58
